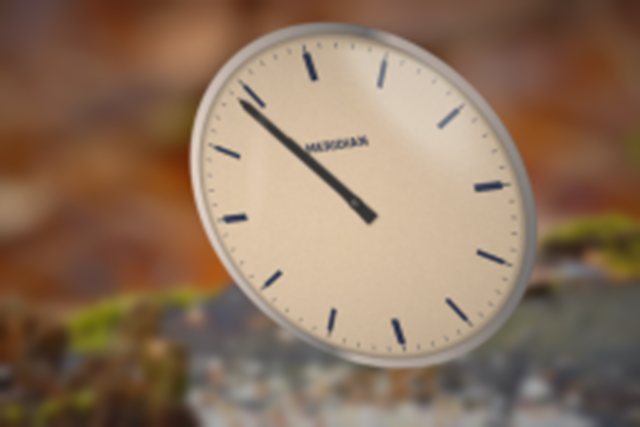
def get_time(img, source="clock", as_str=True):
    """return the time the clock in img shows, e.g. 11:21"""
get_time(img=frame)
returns 10:54
